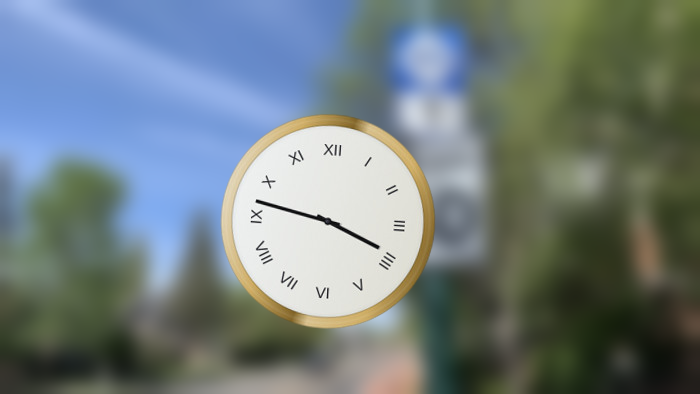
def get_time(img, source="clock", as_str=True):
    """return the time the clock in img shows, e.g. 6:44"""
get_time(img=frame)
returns 3:47
